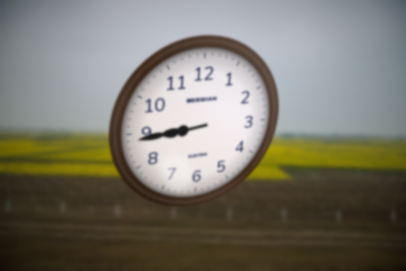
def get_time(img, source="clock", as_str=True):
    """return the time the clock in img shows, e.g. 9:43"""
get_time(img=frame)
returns 8:44
